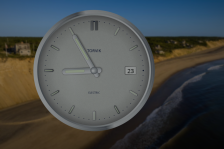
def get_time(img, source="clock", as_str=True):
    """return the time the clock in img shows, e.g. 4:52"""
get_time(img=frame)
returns 8:55
